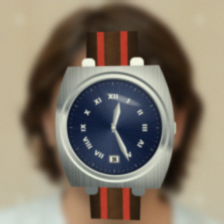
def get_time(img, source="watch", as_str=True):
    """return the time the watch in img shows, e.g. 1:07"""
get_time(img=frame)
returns 12:26
